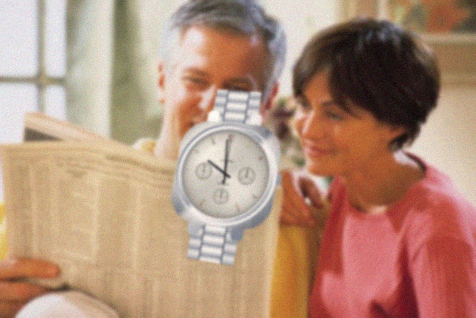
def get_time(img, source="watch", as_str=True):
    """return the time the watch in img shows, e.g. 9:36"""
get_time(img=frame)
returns 9:59
